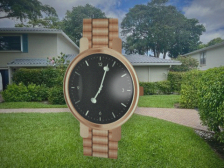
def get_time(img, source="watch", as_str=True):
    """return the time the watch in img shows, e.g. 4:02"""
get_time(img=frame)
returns 7:03
